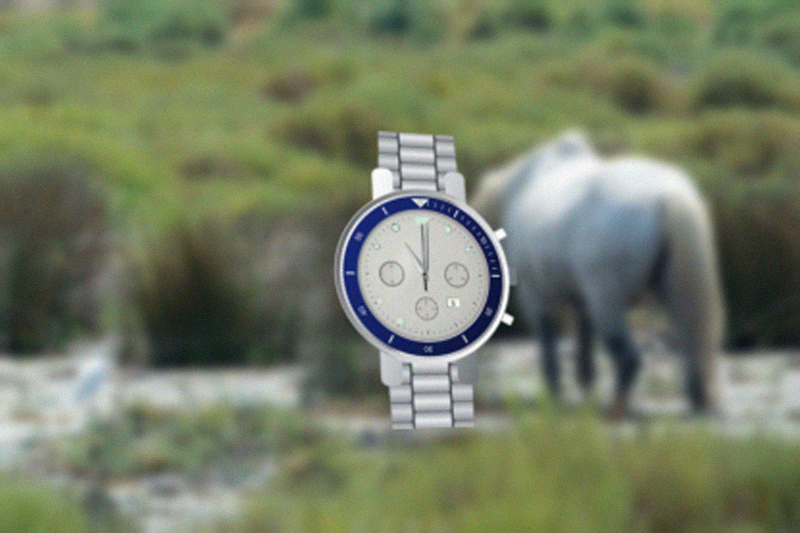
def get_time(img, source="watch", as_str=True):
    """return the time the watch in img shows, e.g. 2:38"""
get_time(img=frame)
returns 11:01
